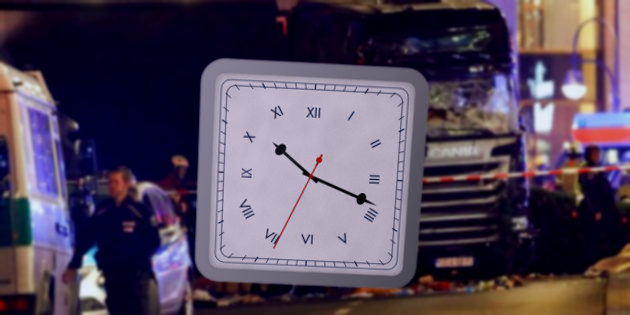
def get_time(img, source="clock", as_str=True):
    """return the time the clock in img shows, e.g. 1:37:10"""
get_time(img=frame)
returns 10:18:34
